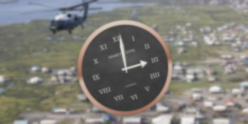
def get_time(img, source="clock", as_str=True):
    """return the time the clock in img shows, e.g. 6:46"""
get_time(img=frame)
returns 3:01
